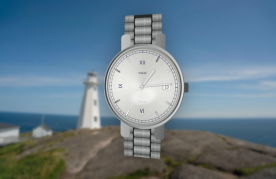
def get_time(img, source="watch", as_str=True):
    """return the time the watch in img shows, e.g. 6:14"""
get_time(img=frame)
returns 1:14
